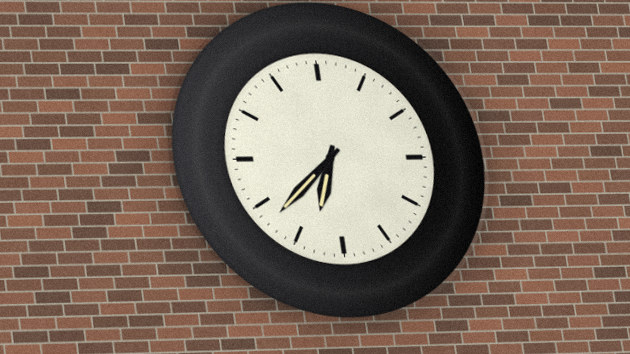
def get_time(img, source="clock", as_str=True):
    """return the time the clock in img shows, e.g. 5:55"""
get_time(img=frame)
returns 6:38
